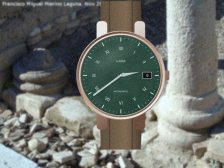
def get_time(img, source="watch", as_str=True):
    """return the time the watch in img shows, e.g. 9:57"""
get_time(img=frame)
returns 2:39
